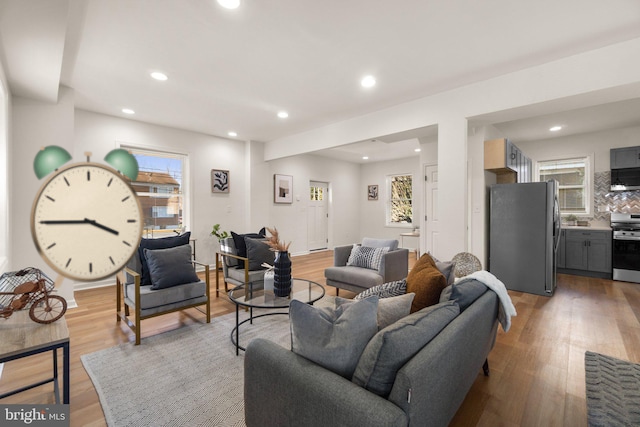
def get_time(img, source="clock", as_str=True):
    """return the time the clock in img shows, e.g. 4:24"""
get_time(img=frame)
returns 3:45
